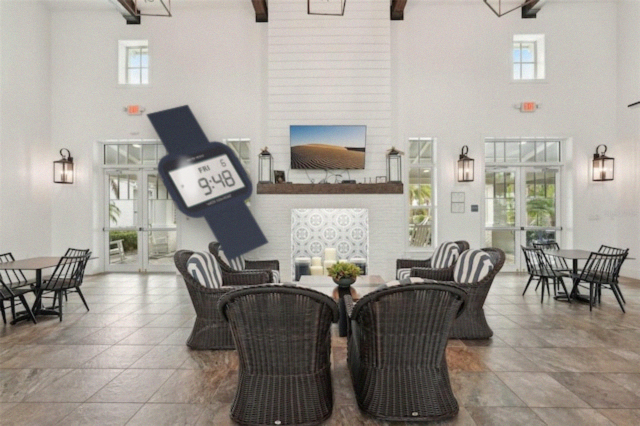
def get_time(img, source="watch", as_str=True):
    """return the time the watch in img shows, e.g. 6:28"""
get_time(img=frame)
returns 9:48
